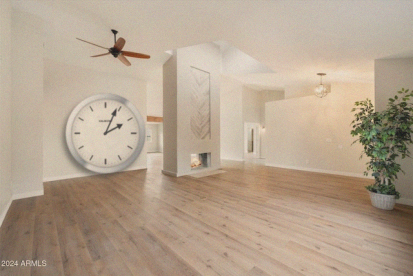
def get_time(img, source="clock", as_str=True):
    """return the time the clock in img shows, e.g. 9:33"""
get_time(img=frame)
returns 2:04
